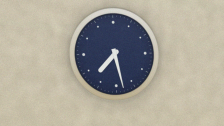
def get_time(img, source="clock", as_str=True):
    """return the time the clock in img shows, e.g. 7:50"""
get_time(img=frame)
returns 7:28
